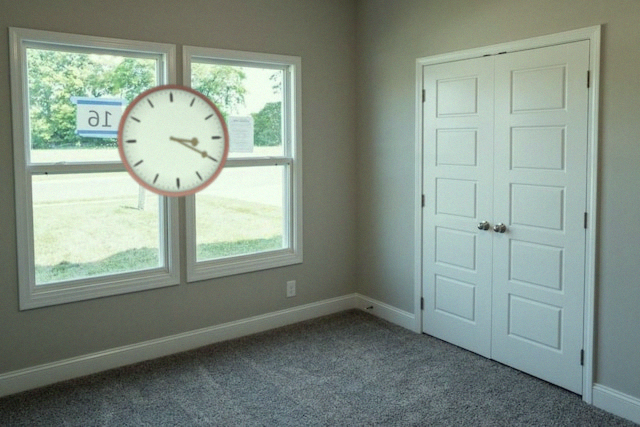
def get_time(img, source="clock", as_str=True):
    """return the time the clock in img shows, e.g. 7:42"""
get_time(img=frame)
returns 3:20
